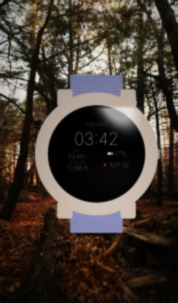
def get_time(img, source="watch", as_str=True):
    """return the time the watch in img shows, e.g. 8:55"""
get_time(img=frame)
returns 3:42
